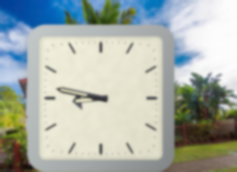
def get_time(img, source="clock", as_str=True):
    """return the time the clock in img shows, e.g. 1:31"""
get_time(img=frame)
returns 8:47
